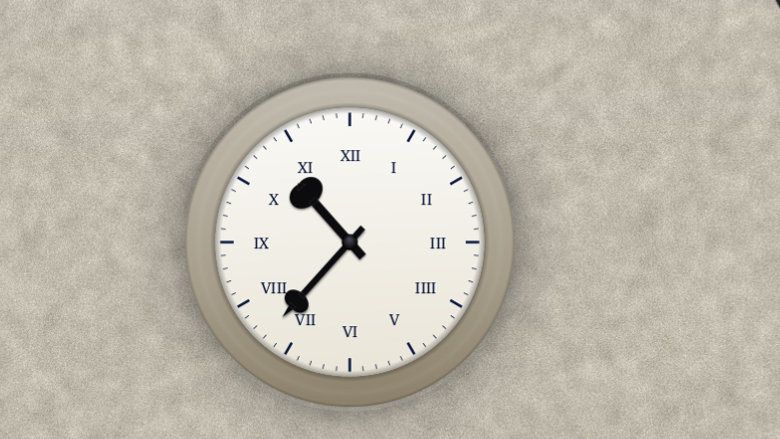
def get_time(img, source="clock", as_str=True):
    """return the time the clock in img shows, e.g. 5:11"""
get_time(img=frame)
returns 10:37
